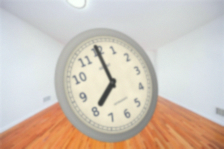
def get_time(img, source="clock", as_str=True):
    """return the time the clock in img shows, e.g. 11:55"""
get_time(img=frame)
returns 8:00
